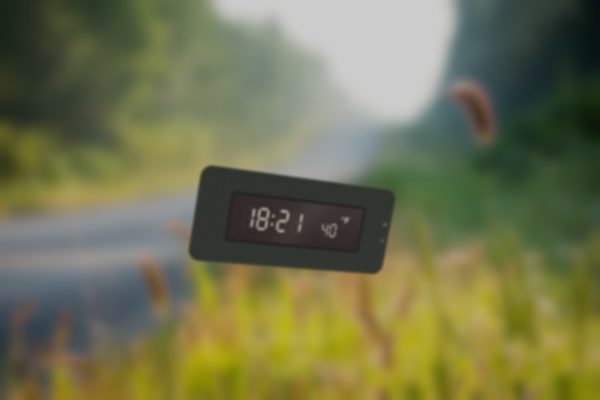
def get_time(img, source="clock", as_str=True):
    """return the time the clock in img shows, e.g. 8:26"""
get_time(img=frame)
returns 18:21
